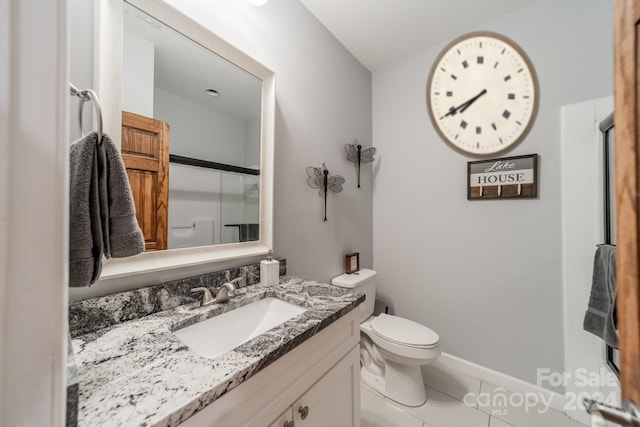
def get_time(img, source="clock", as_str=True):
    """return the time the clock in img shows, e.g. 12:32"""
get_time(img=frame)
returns 7:40
